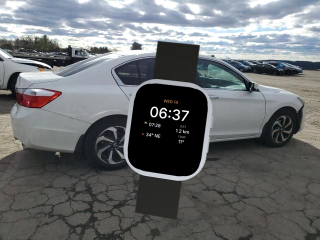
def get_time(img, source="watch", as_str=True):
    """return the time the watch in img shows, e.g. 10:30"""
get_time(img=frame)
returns 6:37
